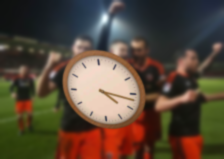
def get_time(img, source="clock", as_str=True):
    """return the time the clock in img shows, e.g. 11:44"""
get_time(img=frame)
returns 4:17
